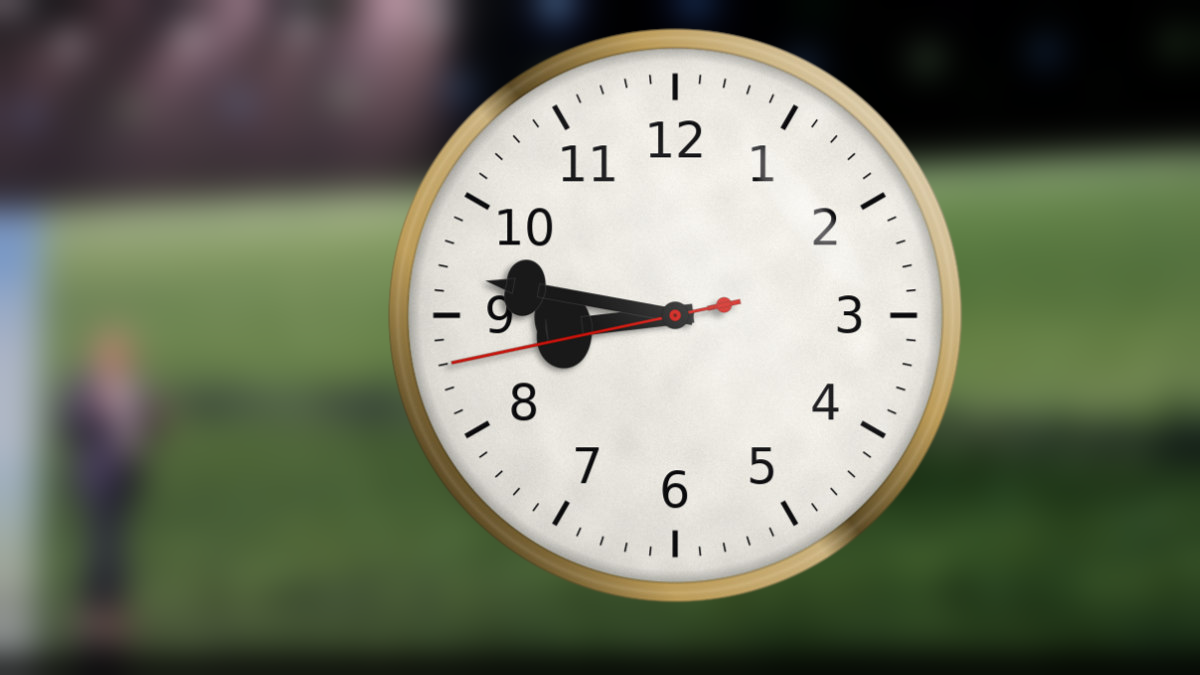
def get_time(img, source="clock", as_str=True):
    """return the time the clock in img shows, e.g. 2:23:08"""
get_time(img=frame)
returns 8:46:43
